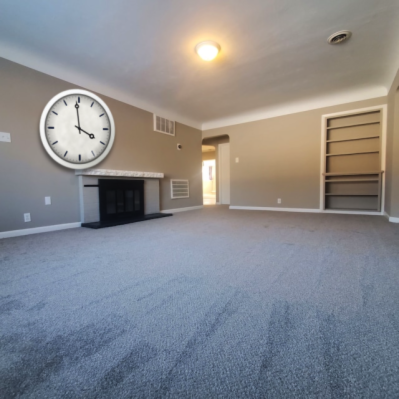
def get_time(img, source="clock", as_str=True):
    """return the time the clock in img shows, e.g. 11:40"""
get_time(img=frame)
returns 3:59
